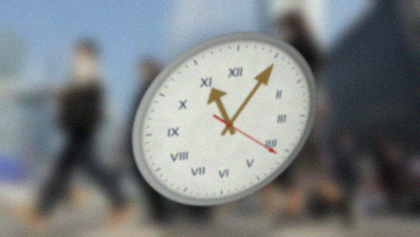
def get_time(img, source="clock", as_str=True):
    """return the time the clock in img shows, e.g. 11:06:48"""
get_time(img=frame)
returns 11:05:21
